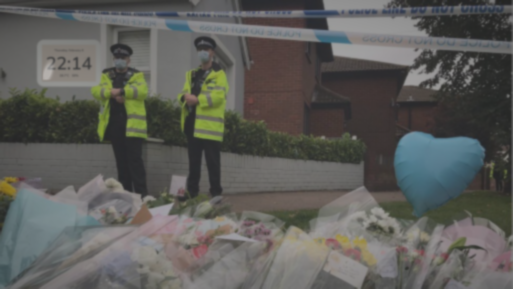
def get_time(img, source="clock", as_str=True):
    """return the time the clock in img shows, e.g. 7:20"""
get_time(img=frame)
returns 22:14
